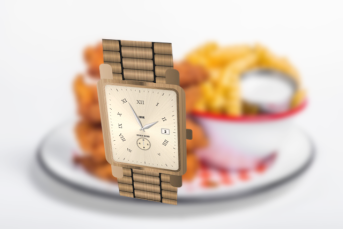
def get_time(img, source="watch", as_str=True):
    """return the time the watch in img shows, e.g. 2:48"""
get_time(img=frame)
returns 1:56
